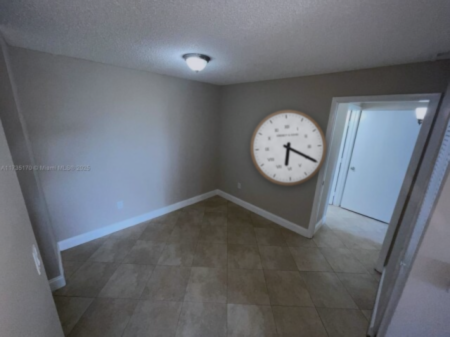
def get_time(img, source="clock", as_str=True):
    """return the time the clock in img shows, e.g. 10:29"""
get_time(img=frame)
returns 6:20
